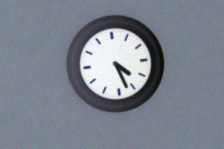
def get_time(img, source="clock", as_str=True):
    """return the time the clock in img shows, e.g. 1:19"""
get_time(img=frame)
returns 4:27
